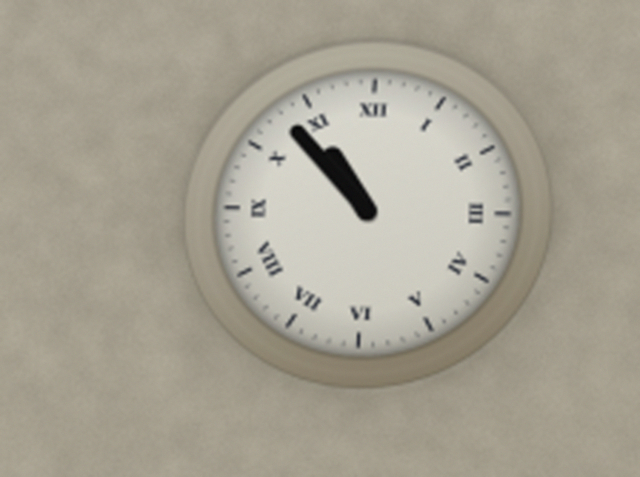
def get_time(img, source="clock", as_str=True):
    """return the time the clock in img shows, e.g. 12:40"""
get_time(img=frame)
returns 10:53
